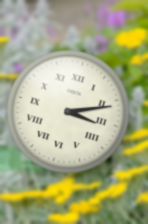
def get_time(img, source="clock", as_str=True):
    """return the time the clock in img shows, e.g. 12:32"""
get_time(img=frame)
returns 3:11
